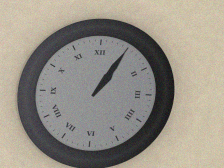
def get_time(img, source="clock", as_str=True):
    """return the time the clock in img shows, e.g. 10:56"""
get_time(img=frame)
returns 1:05
